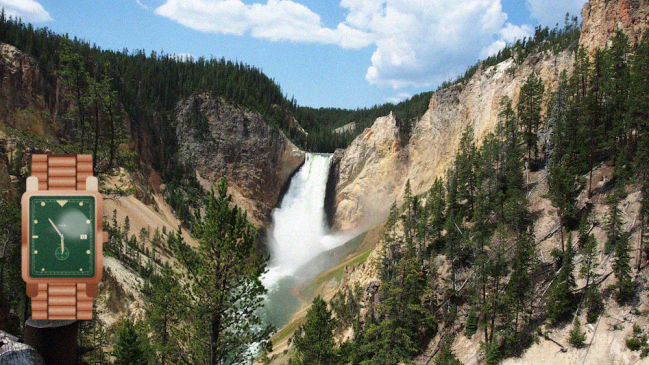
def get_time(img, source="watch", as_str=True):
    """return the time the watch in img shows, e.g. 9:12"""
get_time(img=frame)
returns 5:54
